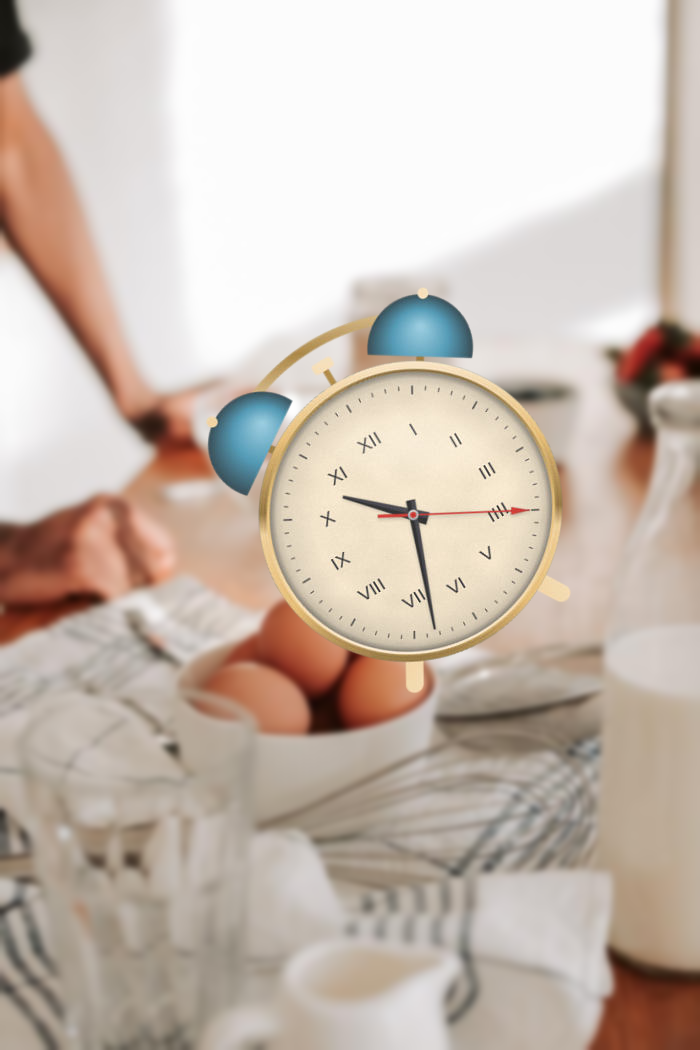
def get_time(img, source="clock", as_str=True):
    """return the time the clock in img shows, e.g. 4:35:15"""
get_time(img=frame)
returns 10:33:20
